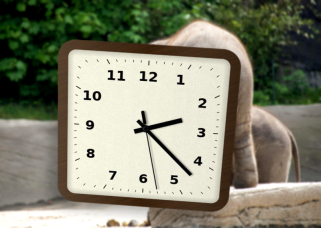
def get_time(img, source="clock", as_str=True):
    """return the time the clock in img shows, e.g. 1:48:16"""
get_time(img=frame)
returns 2:22:28
